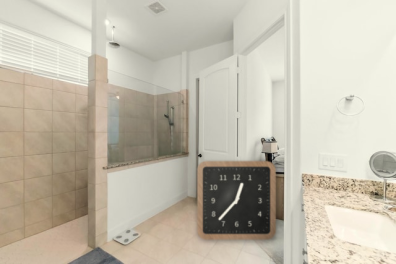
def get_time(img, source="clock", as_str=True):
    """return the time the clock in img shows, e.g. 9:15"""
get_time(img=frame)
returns 12:37
